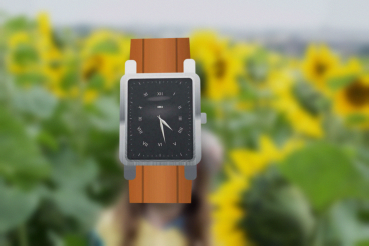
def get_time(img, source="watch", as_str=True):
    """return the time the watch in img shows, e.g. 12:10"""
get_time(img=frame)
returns 4:28
